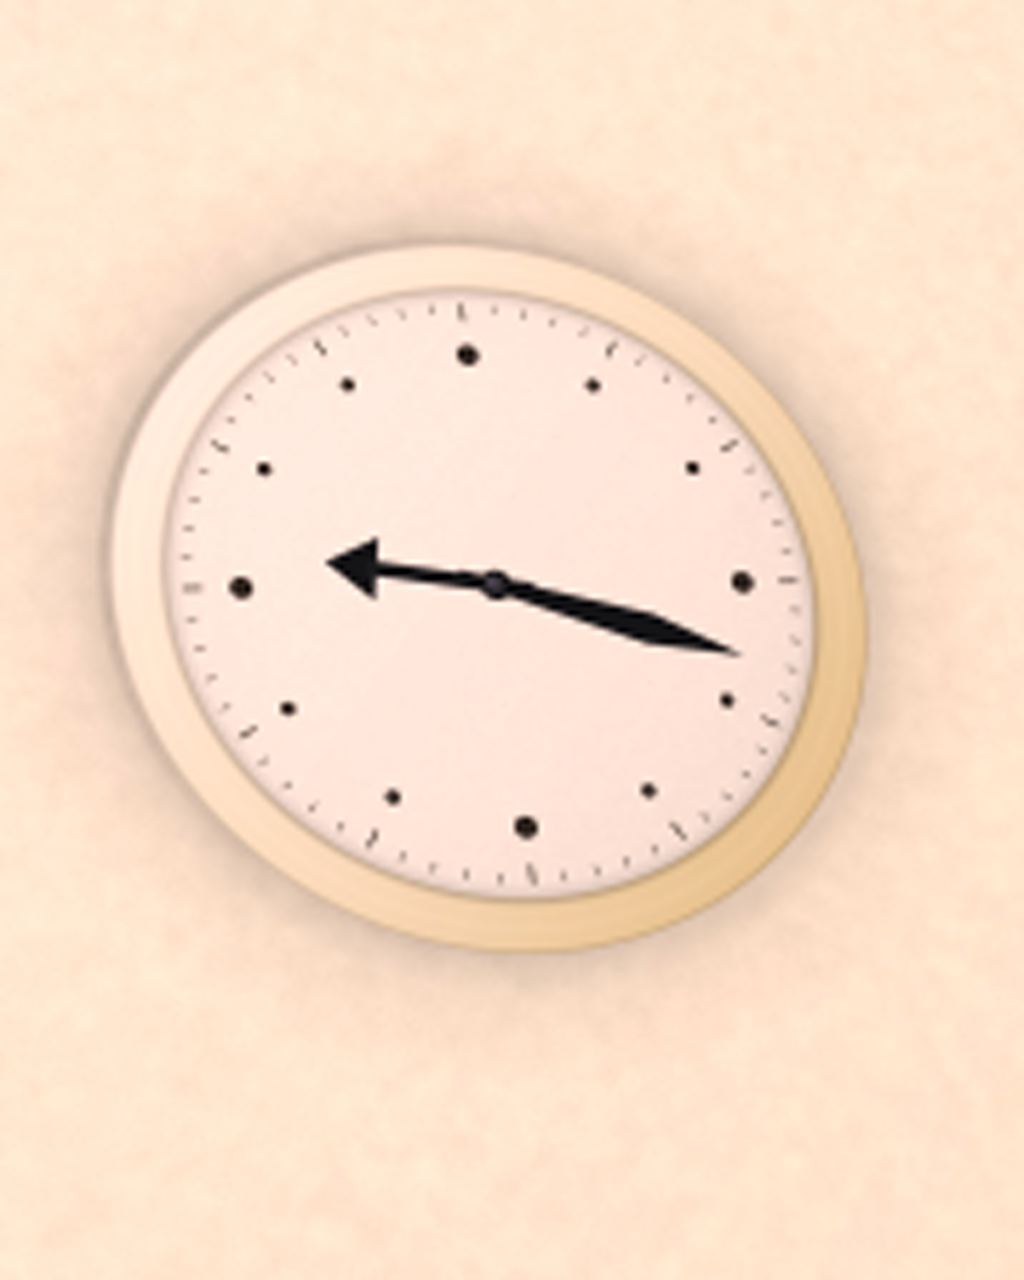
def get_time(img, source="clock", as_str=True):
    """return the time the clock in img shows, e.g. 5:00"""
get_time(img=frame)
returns 9:18
